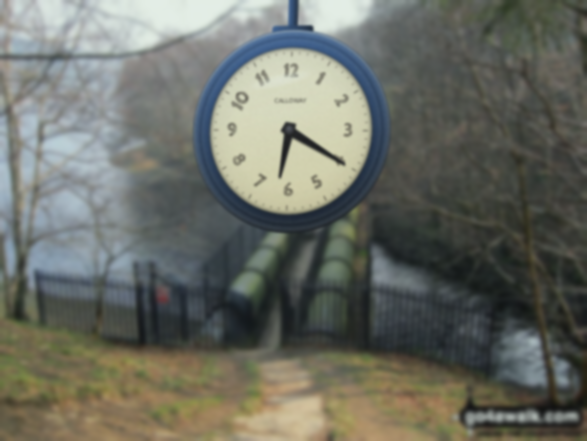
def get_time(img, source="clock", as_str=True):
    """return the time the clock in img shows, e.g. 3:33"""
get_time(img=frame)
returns 6:20
